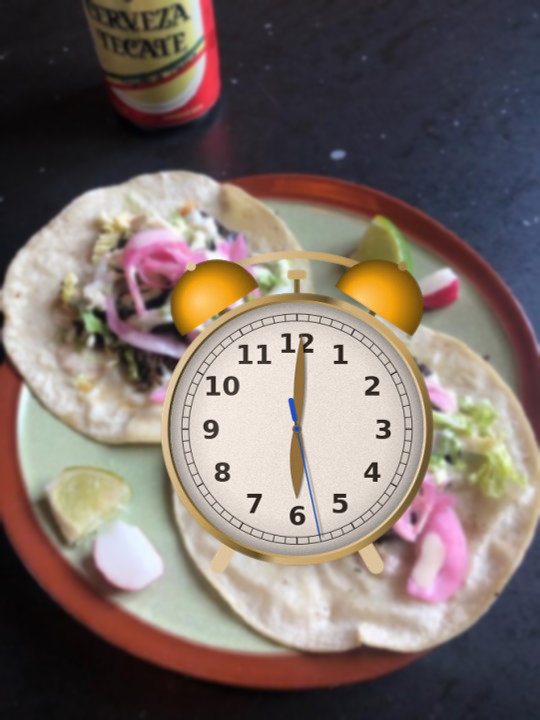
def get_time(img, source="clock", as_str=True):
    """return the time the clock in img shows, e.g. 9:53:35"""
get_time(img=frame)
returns 6:00:28
